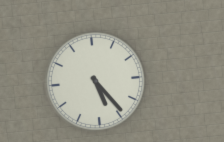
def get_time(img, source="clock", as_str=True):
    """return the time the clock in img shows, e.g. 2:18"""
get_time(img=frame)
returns 5:24
